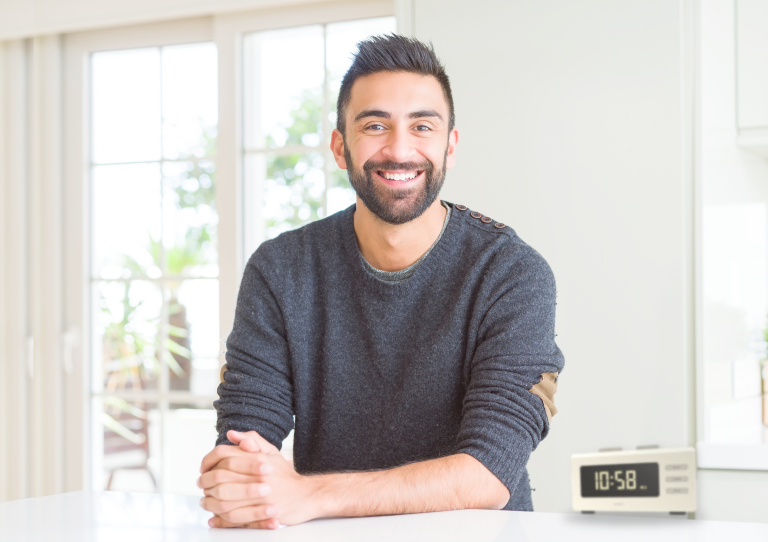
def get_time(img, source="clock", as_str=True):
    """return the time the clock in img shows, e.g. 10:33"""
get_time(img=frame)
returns 10:58
